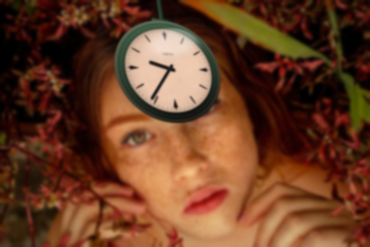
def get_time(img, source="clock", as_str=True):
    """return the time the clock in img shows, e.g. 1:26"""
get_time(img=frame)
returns 9:36
